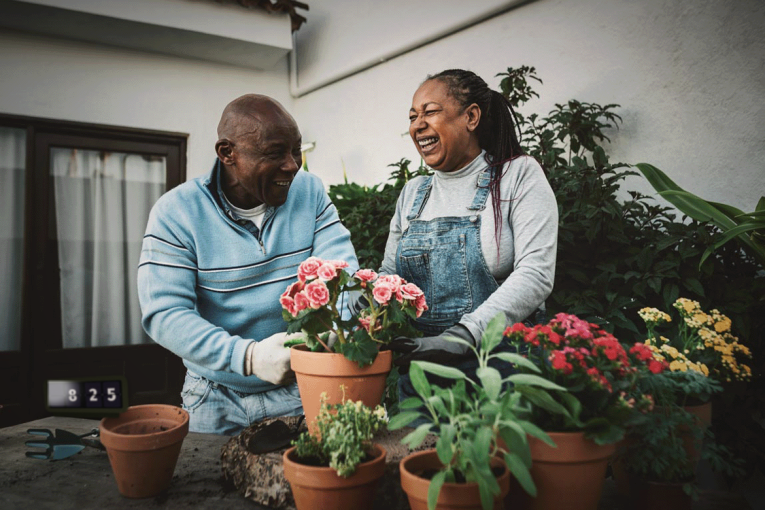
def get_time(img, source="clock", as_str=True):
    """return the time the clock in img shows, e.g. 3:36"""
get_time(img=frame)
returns 8:25
